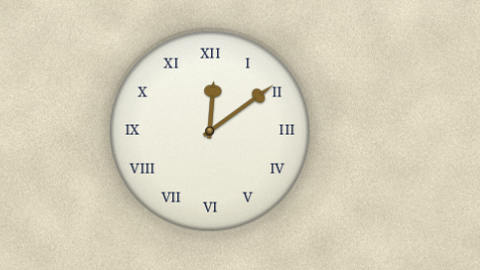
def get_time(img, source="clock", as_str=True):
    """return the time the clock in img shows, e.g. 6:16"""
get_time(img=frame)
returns 12:09
